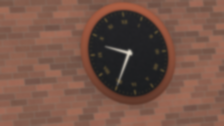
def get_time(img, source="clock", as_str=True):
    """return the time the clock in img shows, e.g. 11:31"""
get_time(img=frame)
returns 9:35
